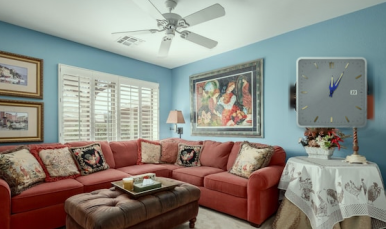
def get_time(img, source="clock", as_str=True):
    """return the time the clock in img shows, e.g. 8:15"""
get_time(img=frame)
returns 12:05
